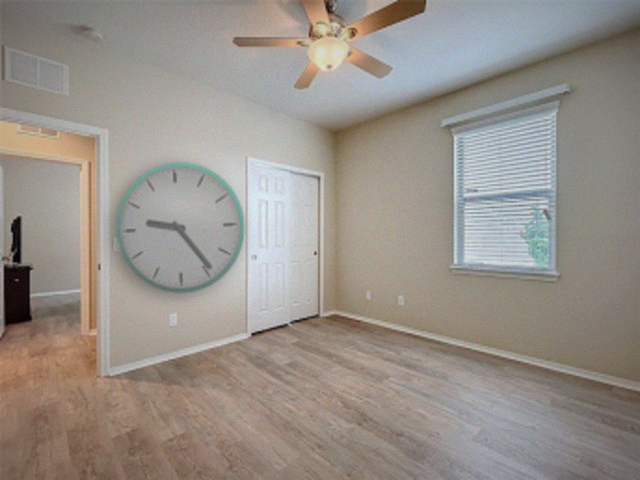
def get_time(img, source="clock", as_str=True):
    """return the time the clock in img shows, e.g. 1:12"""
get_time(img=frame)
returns 9:24
